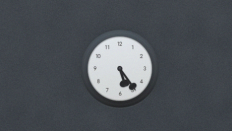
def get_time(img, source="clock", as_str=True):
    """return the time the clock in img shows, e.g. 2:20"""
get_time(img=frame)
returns 5:24
